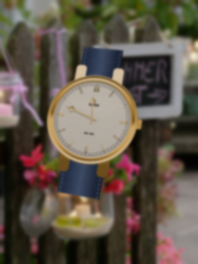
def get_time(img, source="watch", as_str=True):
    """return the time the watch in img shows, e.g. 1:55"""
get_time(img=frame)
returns 11:48
